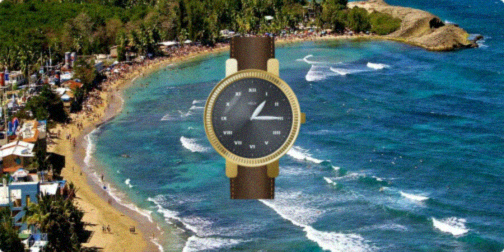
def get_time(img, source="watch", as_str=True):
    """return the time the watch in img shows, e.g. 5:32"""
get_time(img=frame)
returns 1:15
